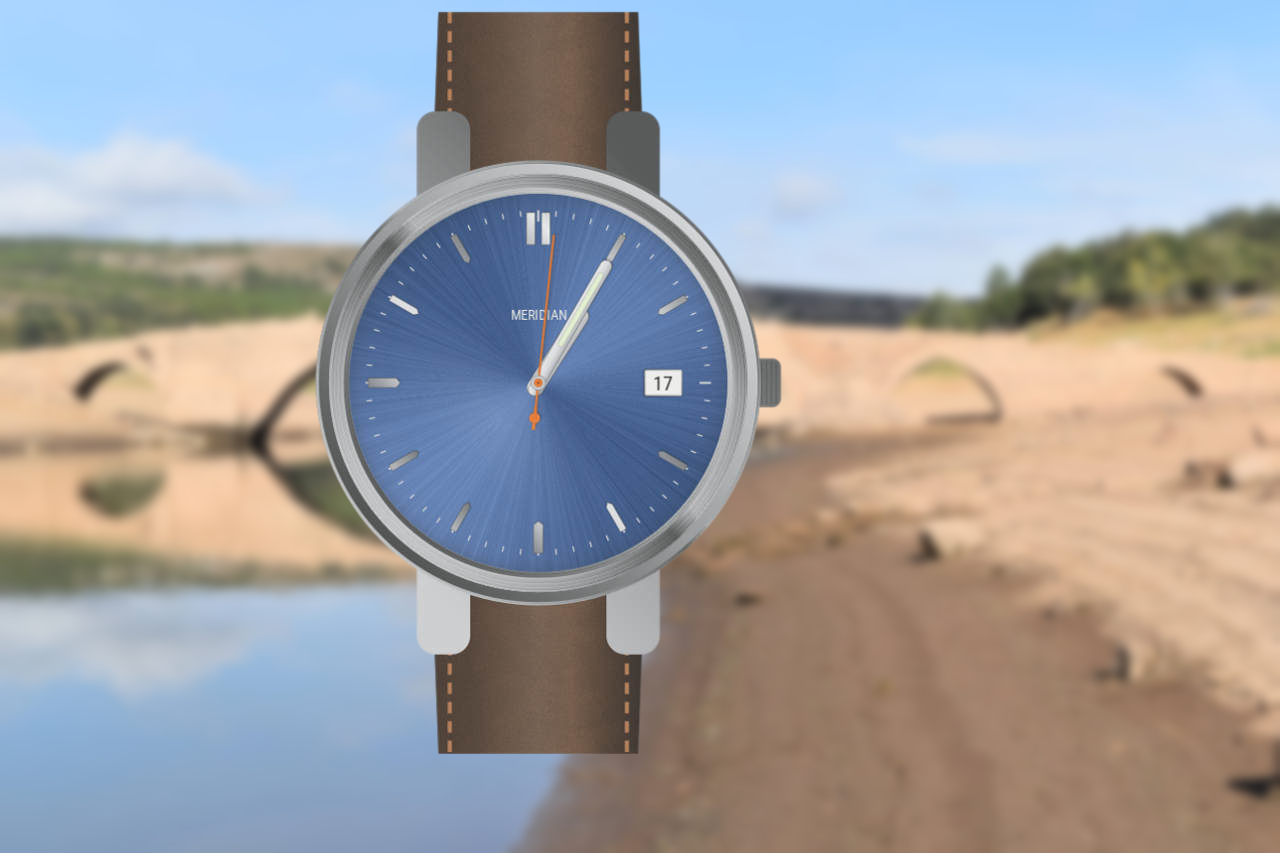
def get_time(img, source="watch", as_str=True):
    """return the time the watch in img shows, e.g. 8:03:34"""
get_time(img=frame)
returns 1:05:01
